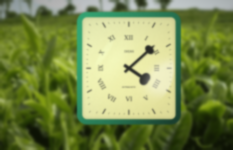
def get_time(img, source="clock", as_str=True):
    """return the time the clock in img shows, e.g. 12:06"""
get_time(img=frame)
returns 4:08
